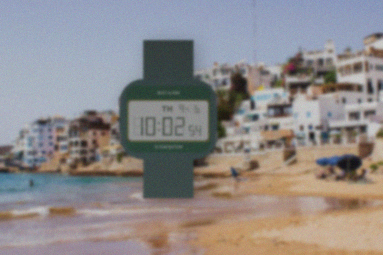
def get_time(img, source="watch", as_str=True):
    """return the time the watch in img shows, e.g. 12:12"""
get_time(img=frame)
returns 10:02
